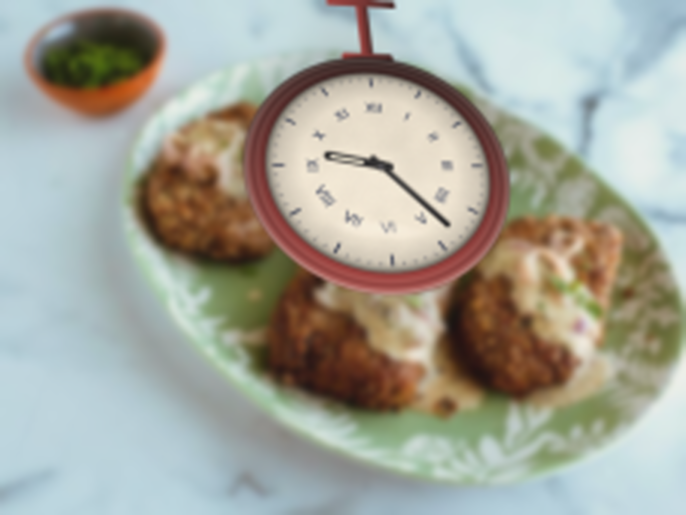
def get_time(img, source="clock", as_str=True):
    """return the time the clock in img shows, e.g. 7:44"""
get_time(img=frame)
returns 9:23
